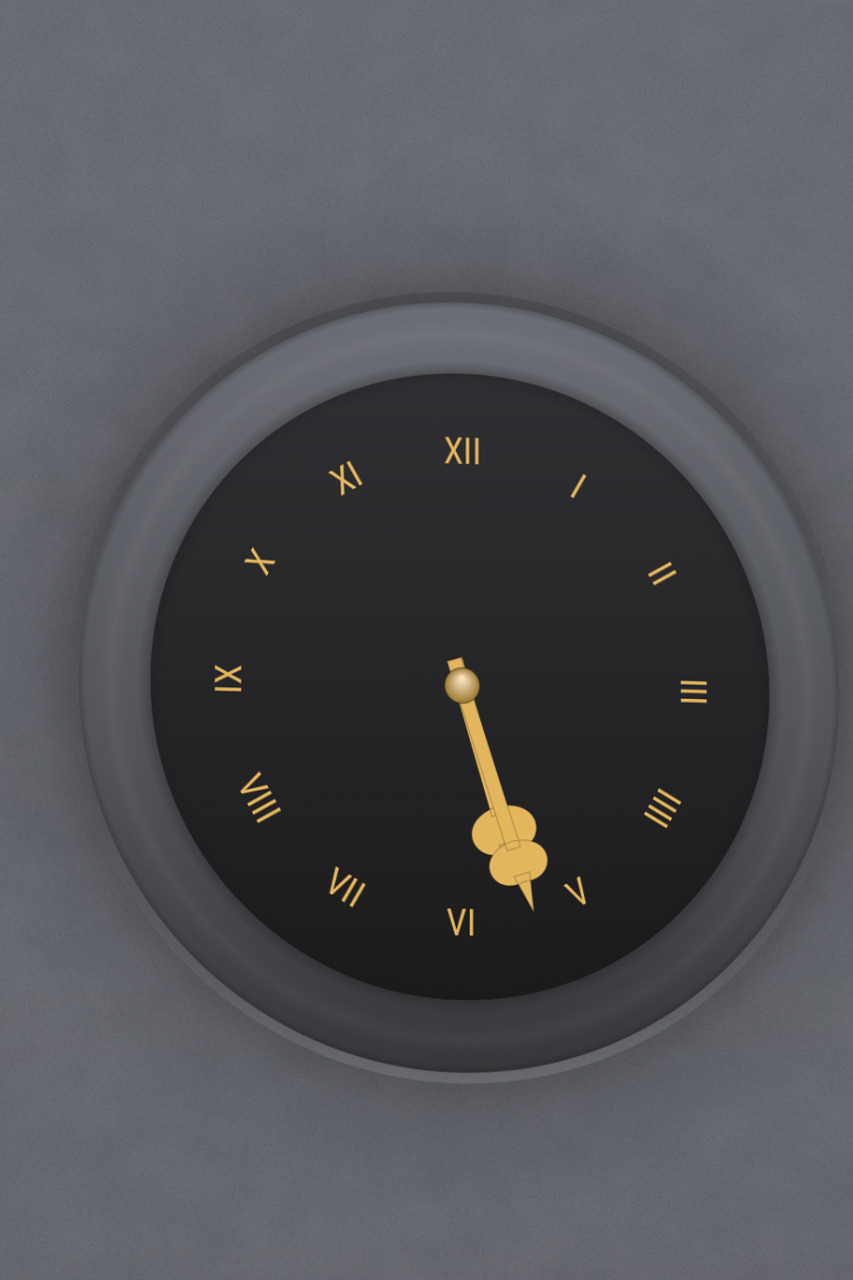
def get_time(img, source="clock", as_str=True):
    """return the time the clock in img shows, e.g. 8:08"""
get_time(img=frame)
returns 5:27
